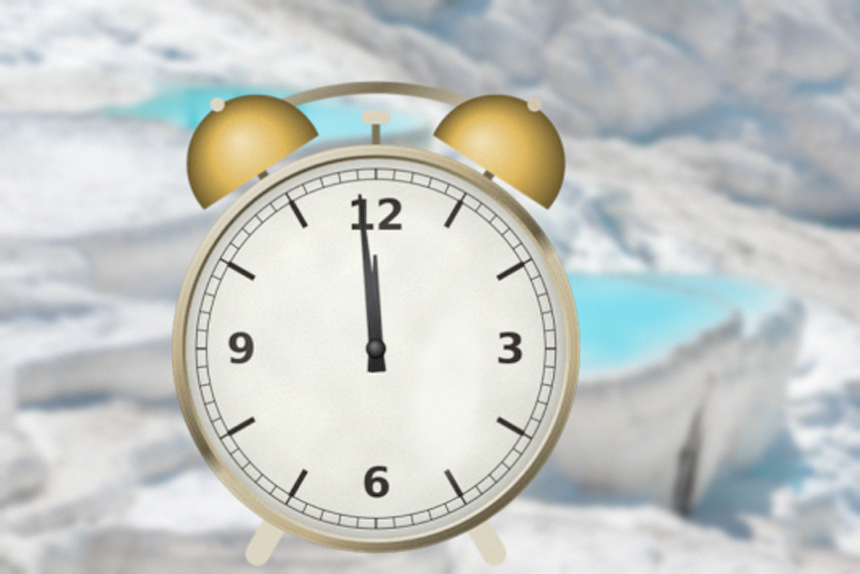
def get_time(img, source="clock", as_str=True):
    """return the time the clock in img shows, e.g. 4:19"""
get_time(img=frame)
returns 11:59
